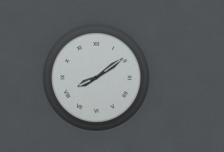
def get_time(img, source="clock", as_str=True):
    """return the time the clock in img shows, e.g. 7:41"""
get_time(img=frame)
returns 8:09
